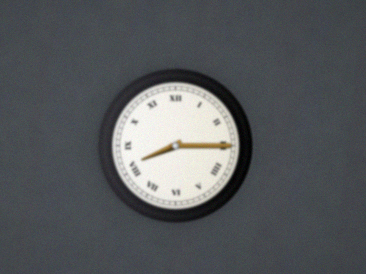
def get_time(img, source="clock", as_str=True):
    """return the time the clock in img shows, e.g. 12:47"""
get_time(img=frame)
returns 8:15
